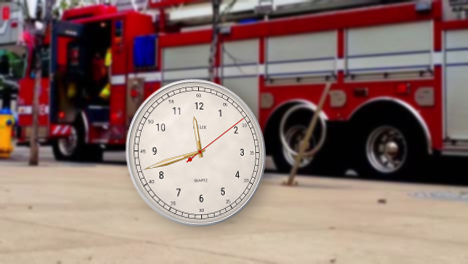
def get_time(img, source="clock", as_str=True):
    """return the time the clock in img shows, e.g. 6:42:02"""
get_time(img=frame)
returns 11:42:09
